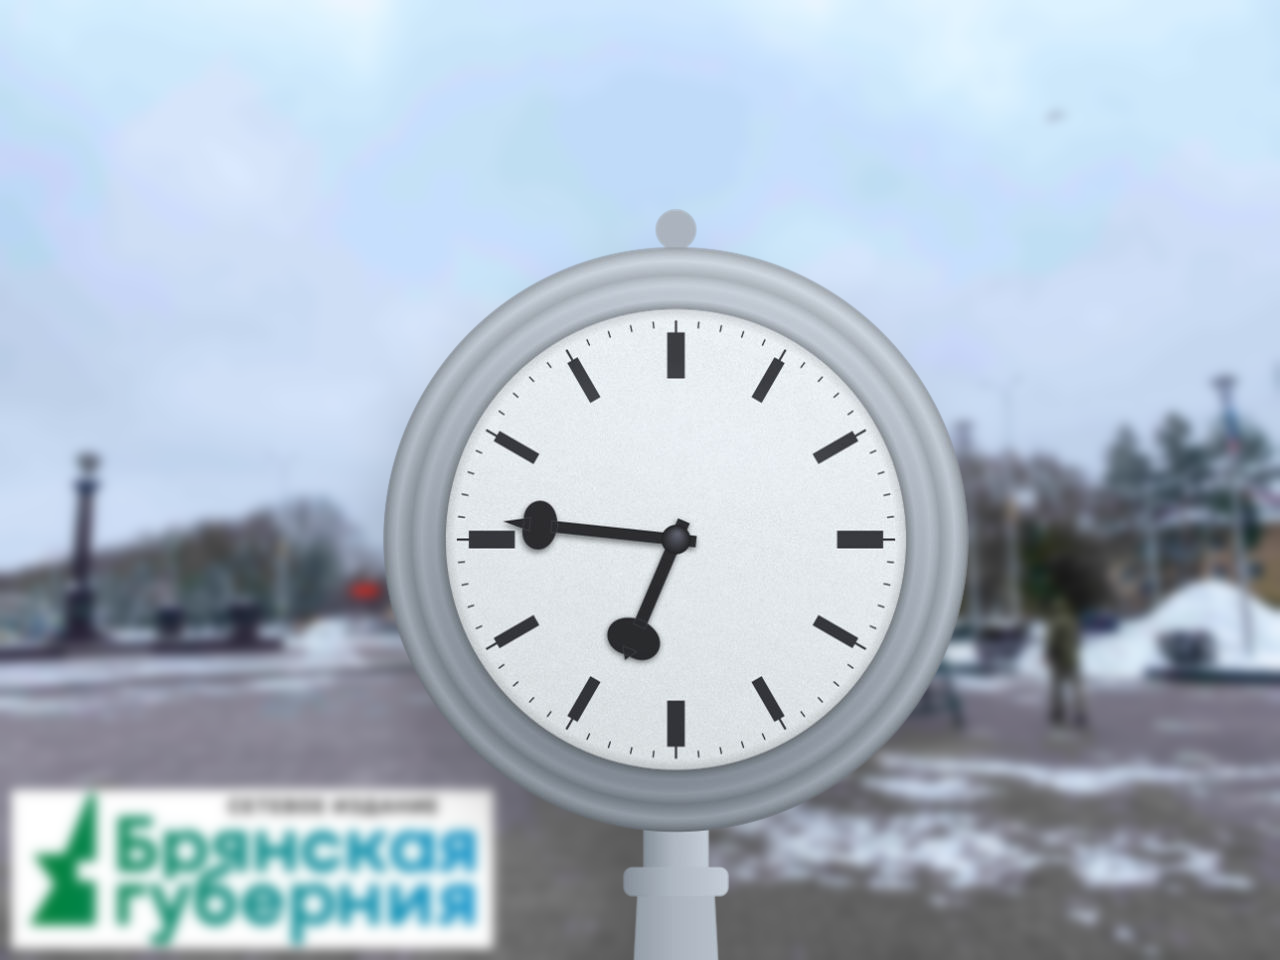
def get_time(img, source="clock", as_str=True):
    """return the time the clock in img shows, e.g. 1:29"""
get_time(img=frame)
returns 6:46
